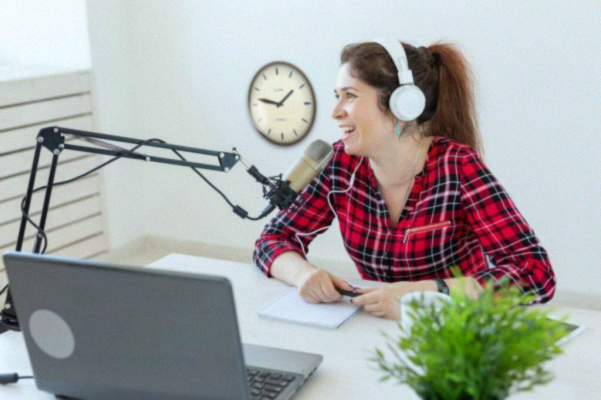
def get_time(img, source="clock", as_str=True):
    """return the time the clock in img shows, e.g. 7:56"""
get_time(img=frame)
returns 1:47
